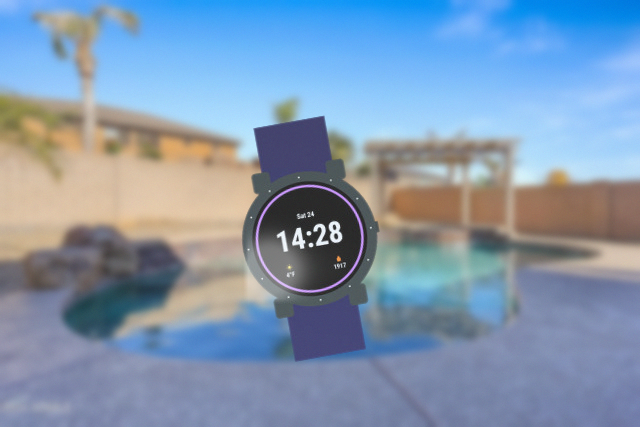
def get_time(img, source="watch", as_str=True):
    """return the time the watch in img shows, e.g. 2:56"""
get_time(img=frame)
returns 14:28
